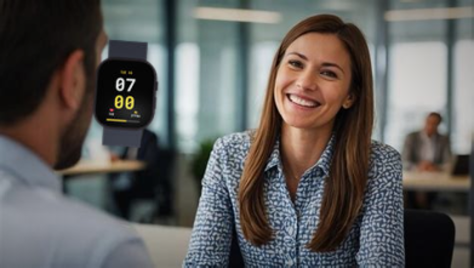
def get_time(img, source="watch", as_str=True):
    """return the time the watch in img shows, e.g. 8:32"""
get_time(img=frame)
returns 7:00
